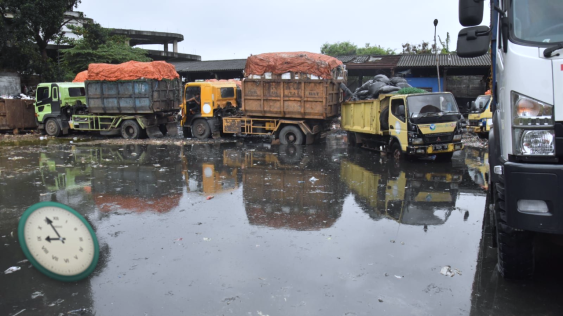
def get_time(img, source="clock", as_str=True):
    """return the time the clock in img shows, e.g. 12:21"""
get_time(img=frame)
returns 8:56
